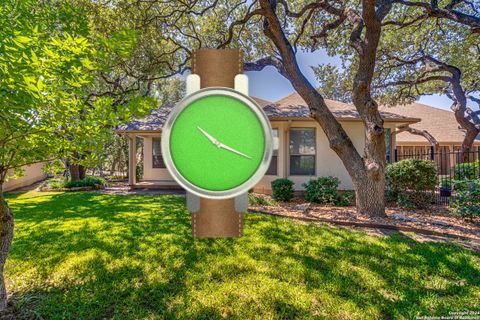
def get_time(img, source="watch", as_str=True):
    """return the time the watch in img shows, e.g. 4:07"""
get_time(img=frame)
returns 10:19
